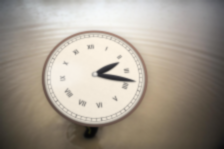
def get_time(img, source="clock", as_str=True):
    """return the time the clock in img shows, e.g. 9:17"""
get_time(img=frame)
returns 2:18
